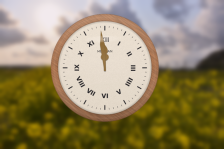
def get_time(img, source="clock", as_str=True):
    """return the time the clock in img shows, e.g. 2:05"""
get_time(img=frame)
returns 11:59
